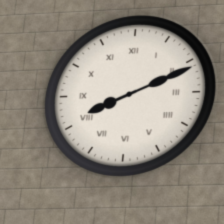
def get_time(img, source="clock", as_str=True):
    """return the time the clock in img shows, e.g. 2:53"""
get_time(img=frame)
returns 8:11
